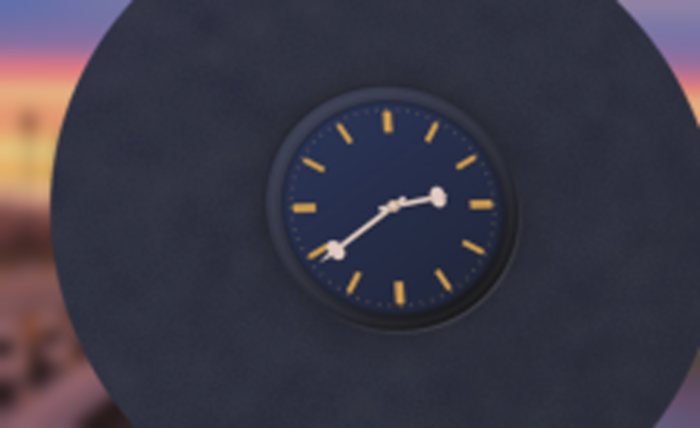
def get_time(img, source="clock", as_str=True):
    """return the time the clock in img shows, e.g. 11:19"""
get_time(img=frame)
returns 2:39
